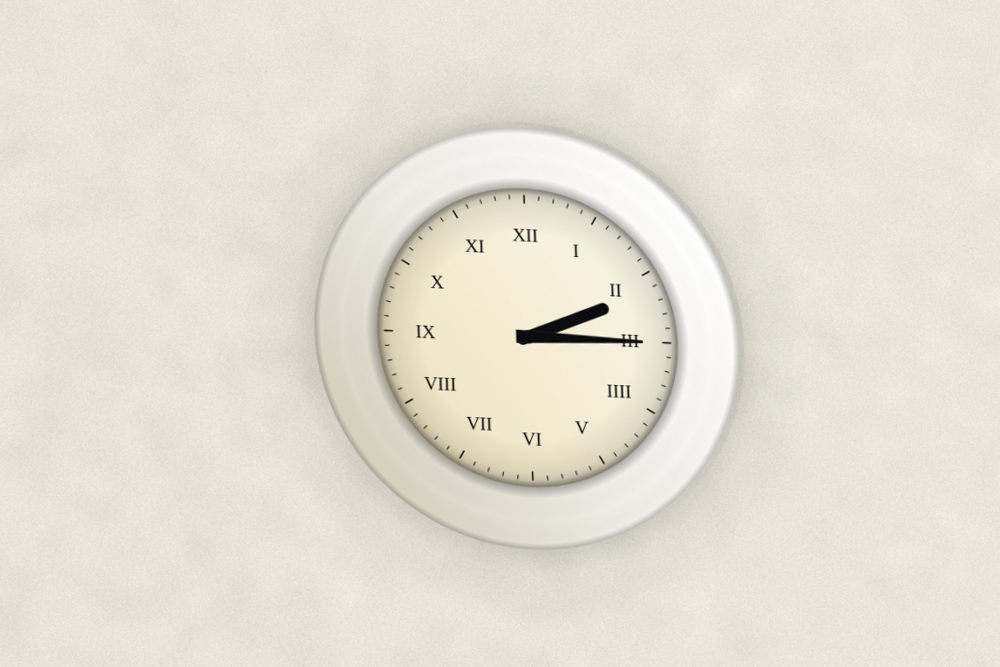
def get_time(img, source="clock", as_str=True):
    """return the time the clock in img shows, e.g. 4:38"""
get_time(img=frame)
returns 2:15
